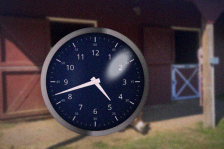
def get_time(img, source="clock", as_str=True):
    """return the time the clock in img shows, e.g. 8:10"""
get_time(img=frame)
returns 4:42
